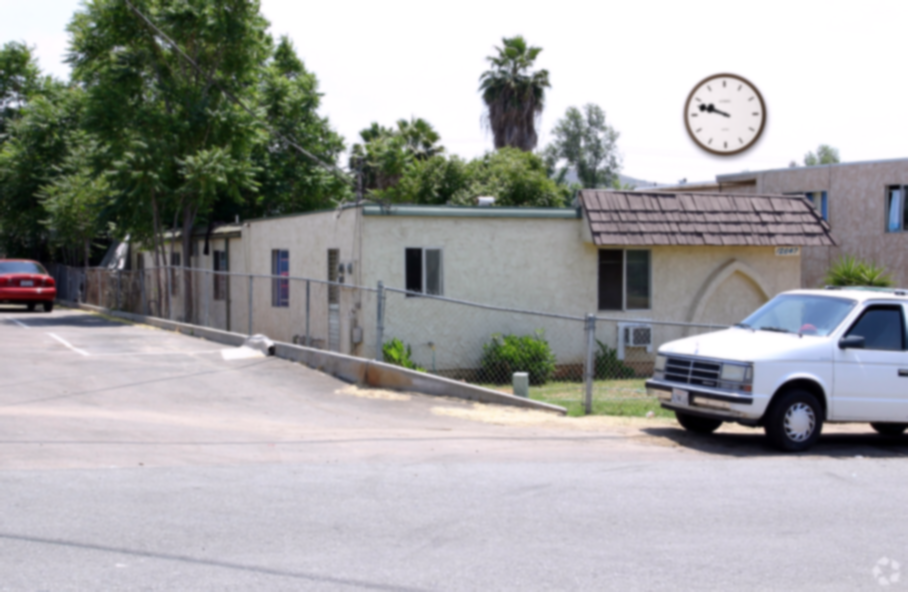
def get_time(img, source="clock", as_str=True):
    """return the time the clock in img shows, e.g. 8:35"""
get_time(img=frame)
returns 9:48
